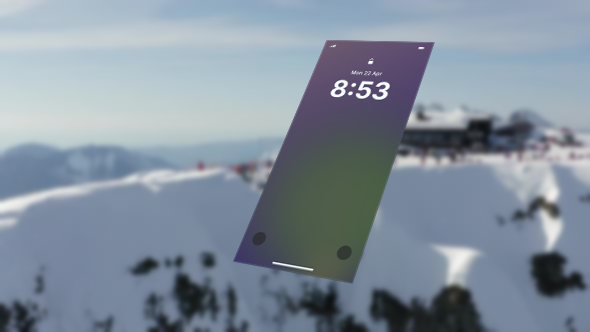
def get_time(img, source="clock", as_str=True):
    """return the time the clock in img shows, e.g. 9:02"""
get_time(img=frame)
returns 8:53
